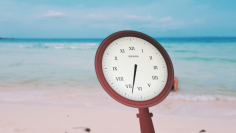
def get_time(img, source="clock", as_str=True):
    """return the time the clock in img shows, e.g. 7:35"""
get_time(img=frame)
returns 6:33
